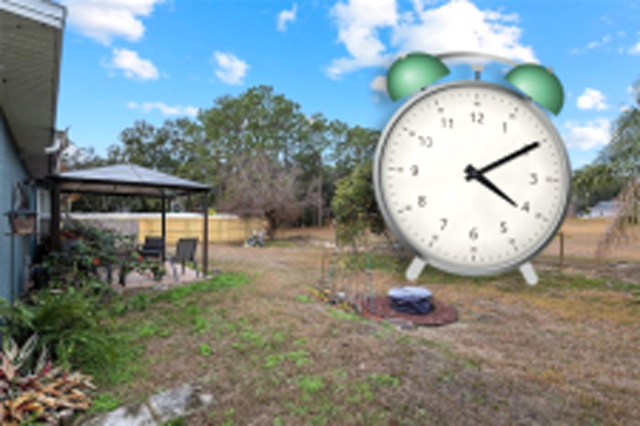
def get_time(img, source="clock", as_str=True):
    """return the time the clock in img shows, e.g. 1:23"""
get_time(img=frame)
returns 4:10
